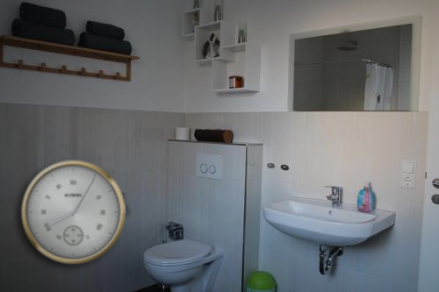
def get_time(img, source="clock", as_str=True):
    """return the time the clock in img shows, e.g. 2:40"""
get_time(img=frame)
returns 8:05
